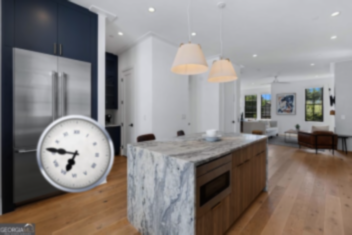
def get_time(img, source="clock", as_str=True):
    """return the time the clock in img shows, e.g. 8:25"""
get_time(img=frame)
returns 6:46
